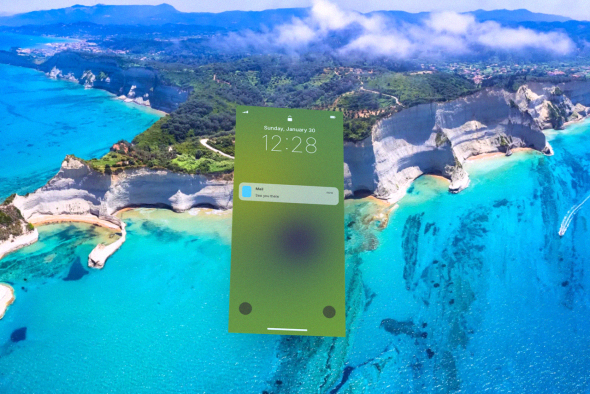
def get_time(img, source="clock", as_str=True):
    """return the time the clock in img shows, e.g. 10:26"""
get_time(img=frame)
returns 12:28
